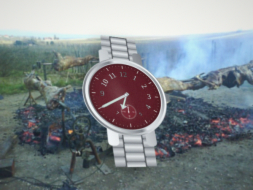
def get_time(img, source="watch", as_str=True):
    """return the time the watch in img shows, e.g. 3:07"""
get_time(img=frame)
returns 6:40
